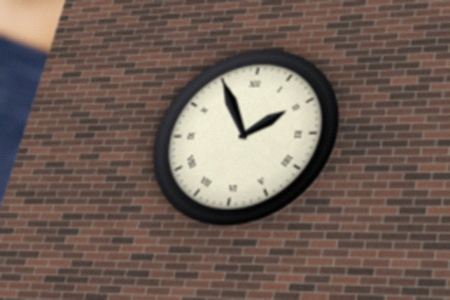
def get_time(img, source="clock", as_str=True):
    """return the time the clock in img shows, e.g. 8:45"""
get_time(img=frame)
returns 1:55
